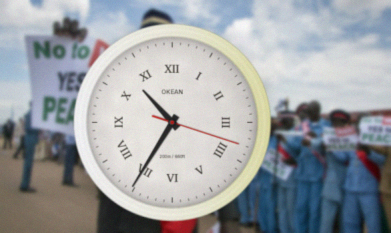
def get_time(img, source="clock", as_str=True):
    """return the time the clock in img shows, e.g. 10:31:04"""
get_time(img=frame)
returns 10:35:18
